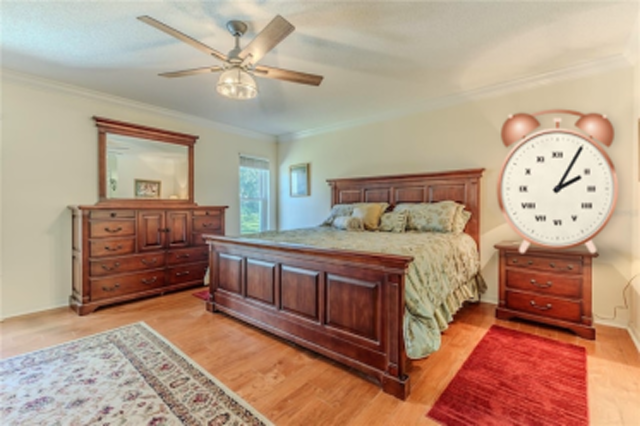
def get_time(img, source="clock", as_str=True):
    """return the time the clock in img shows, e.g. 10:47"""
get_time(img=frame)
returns 2:05
